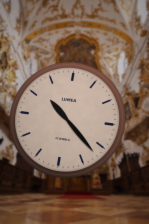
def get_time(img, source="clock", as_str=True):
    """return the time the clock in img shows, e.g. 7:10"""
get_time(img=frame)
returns 10:22
